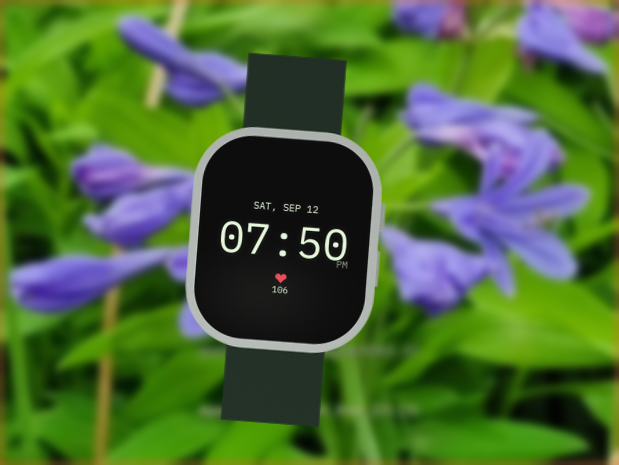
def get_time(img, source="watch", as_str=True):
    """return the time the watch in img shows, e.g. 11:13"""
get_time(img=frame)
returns 7:50
